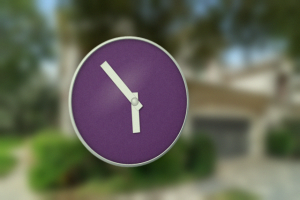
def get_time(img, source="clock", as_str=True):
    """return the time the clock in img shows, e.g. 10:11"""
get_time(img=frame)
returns 5:53
